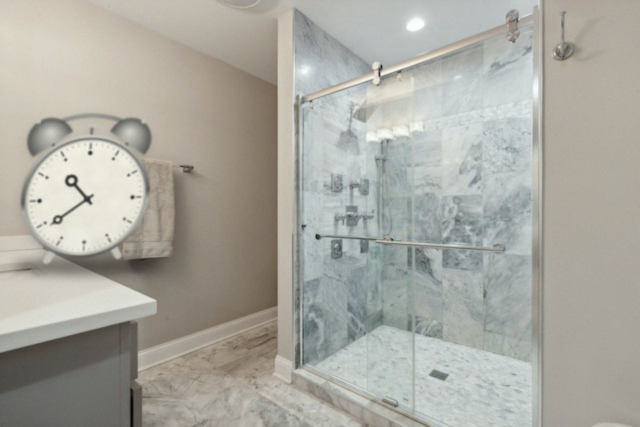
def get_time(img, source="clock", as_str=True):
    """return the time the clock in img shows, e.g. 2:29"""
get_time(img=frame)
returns 10:39
